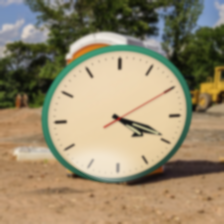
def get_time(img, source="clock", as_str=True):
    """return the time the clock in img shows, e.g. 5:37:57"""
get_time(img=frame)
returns 4:19:10
